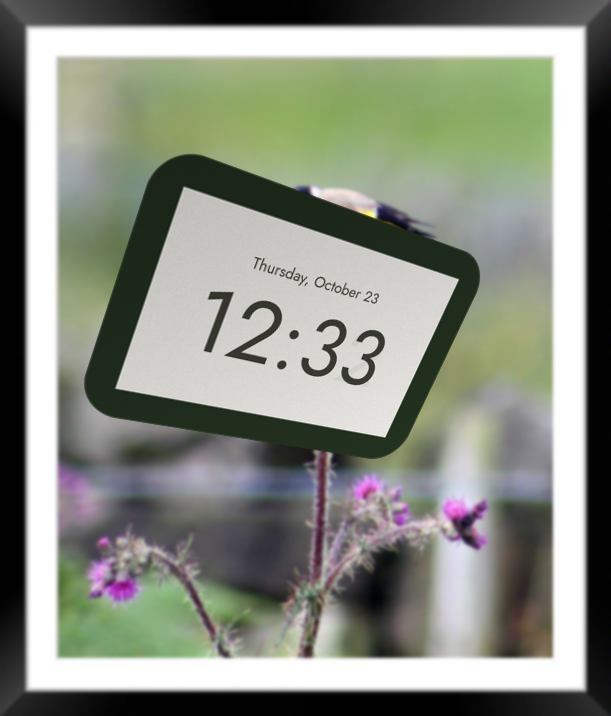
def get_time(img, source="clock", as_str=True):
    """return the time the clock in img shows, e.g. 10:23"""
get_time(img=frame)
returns 12:33
